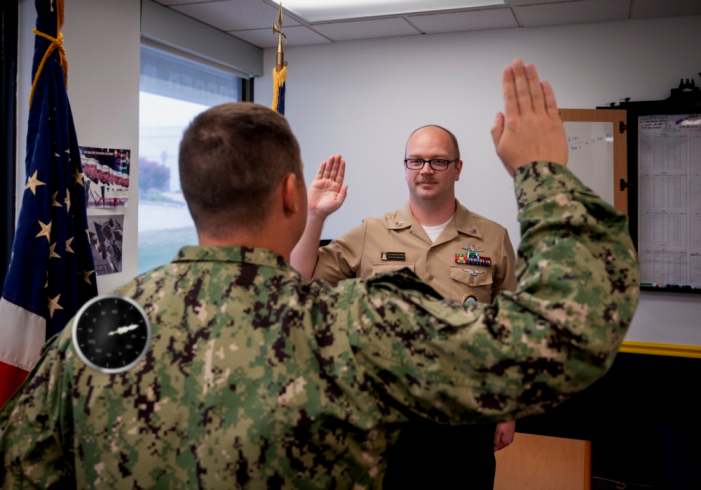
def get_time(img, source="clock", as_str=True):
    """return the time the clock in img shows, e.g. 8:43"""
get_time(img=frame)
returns 2:11
